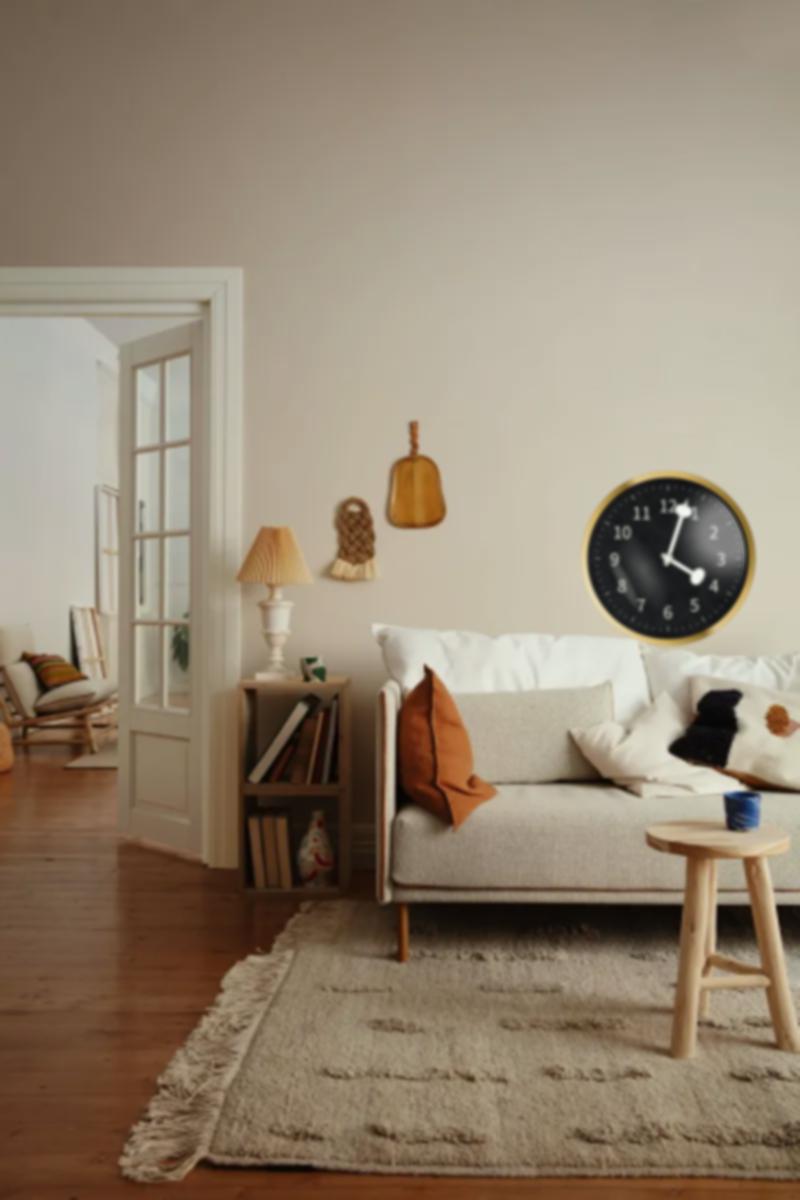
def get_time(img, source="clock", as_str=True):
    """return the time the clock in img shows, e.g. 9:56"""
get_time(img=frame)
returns 4:03
